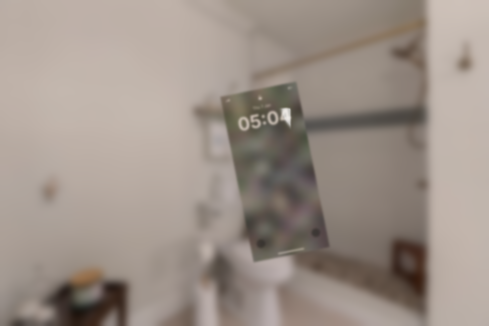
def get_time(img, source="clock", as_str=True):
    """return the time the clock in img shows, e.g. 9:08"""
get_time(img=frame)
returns 5:04
